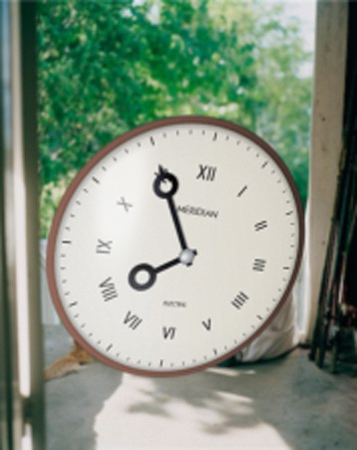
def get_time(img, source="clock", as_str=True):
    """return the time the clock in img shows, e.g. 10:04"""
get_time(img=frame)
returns 7:55
